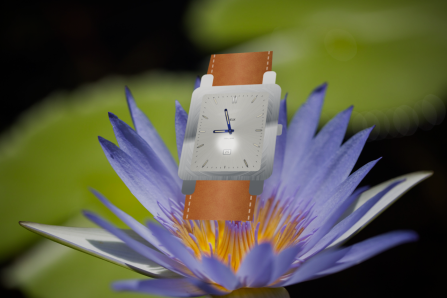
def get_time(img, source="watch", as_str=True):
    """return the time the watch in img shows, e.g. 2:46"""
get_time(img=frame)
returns 8:57
